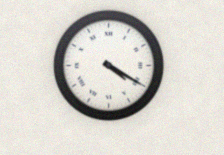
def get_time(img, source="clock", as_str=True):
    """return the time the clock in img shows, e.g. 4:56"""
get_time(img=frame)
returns 4:20
